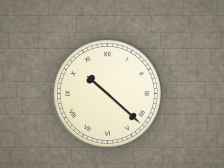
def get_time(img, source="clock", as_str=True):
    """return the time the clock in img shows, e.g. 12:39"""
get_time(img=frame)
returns 10:22
